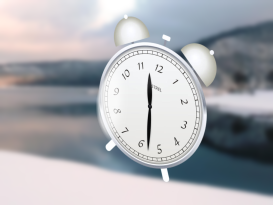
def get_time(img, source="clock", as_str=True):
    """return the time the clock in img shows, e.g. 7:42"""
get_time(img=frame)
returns 11:28
